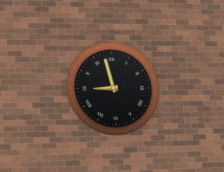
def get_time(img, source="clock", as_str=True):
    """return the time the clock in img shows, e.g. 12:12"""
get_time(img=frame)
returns 8:58
